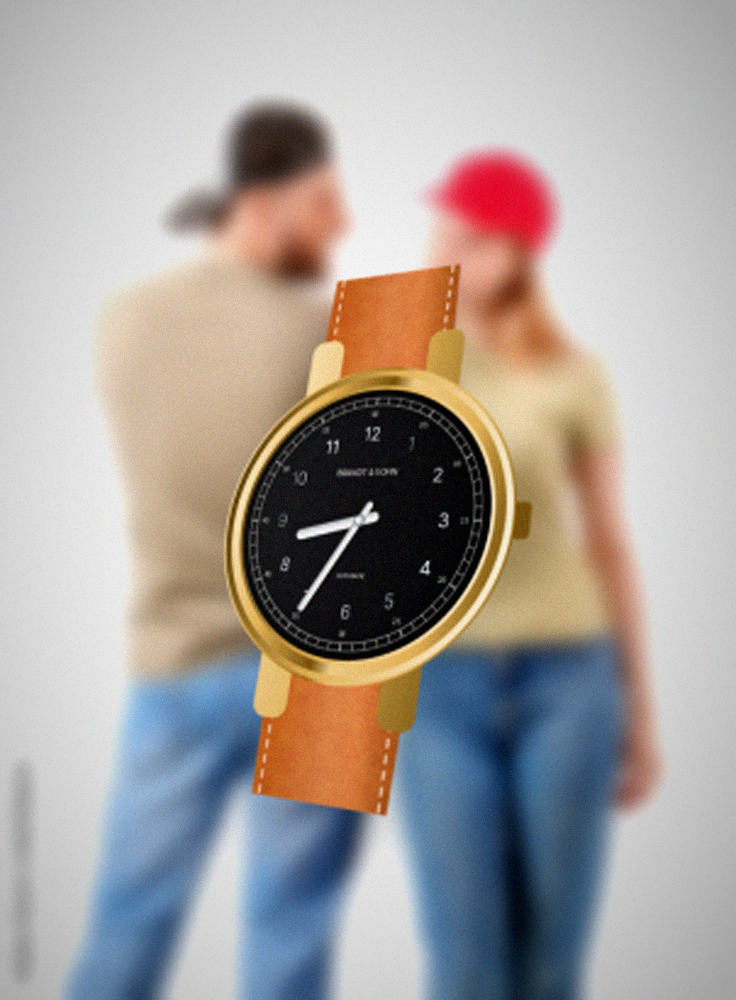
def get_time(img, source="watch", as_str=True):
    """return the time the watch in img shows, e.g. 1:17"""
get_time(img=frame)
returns 8:35
